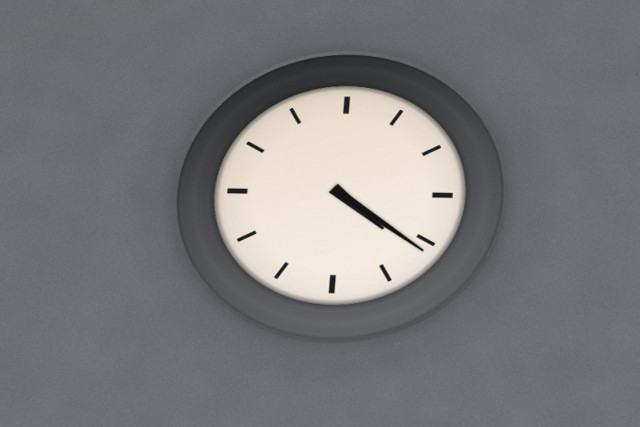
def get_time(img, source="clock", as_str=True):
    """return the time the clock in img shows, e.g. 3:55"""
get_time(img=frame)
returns 4:21
